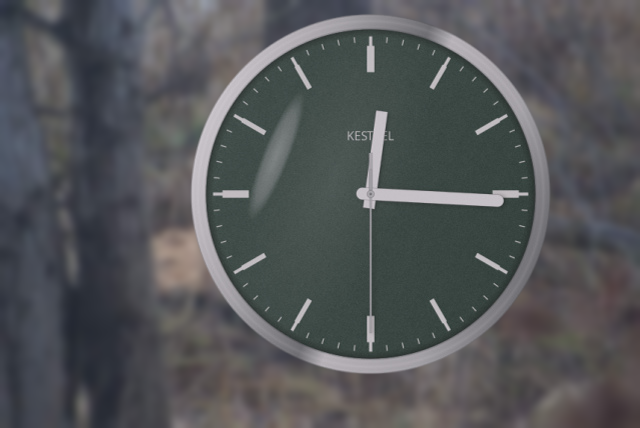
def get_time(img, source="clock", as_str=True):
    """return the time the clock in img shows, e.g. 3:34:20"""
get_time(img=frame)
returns 12:15:30
